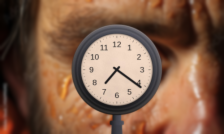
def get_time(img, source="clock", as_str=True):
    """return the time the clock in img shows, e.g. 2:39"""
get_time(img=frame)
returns 7:21
